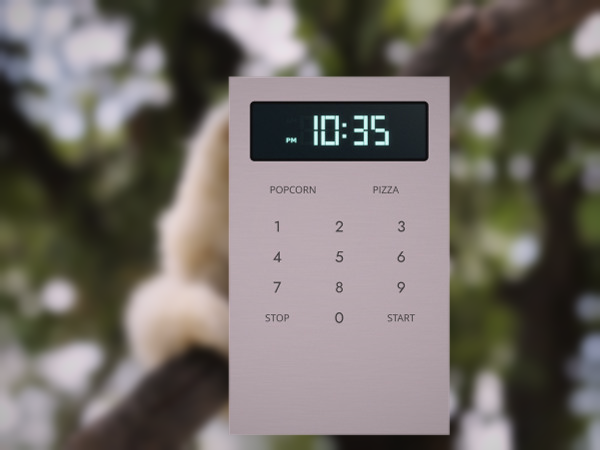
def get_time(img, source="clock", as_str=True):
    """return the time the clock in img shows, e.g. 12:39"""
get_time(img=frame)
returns 10:35
